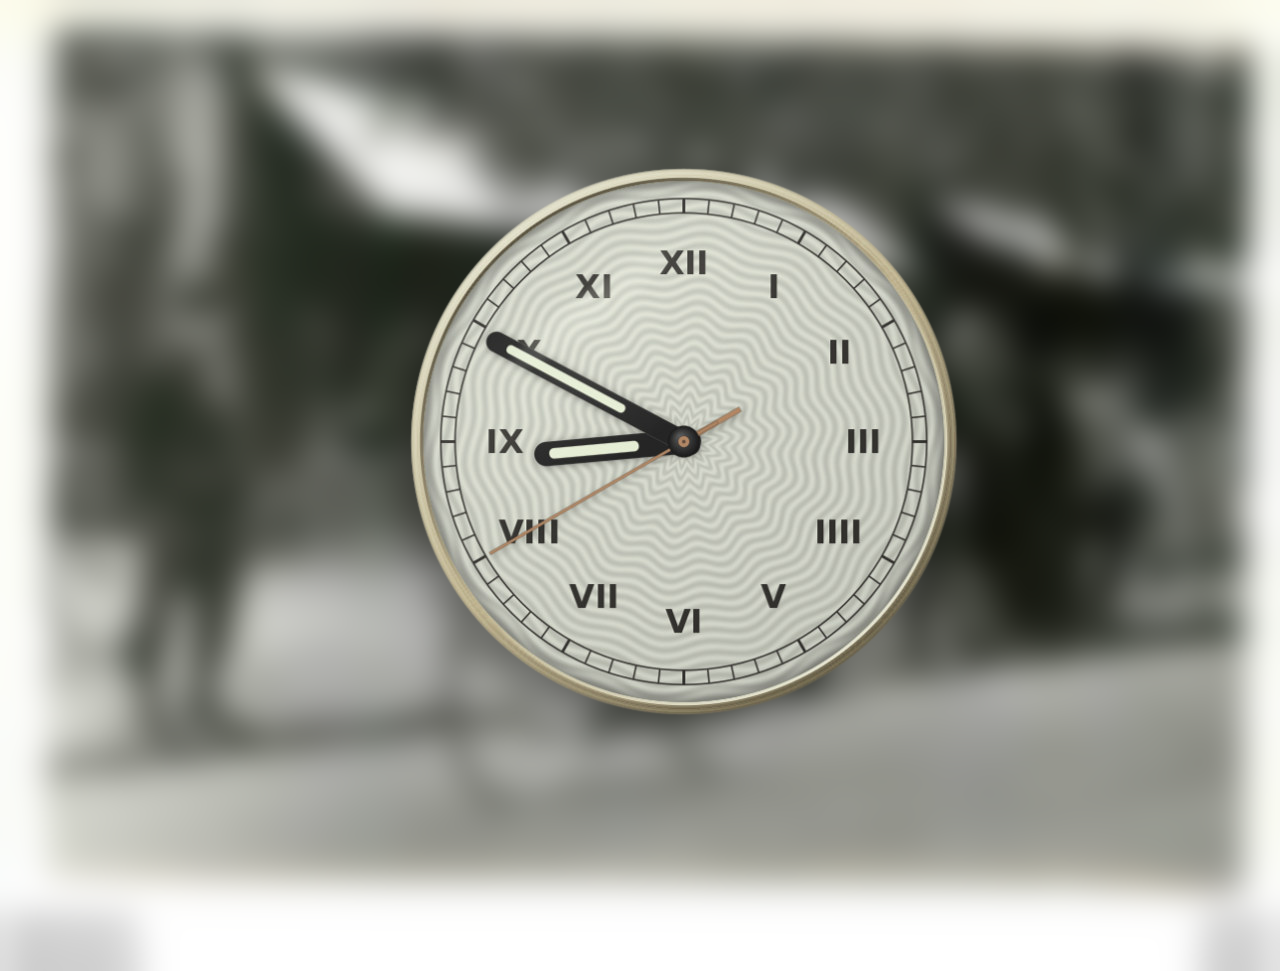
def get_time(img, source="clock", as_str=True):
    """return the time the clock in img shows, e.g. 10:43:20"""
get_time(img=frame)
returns 8:49:40
